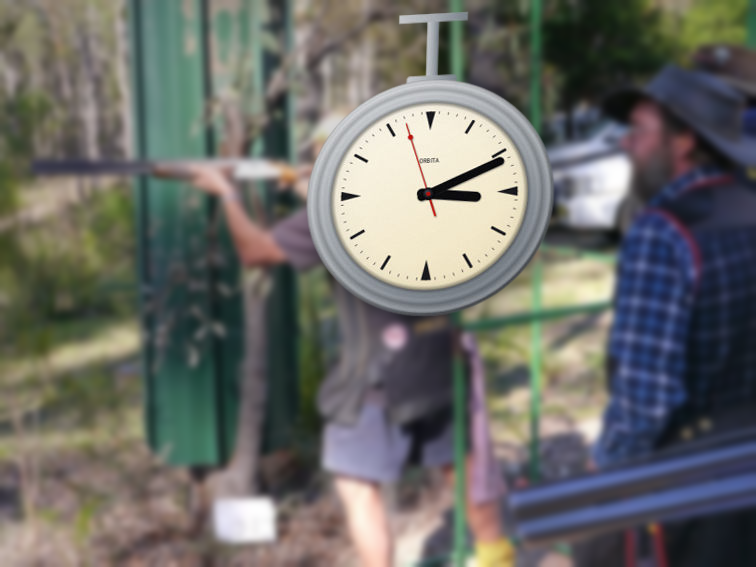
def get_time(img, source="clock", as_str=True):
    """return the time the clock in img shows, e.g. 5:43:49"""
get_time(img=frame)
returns 3:10:57
